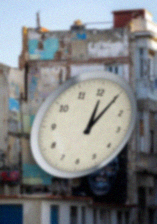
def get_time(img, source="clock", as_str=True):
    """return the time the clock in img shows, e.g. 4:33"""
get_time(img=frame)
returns 12:05
